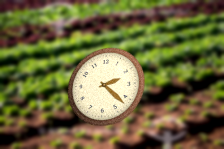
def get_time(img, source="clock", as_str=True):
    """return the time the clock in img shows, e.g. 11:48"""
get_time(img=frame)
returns 2:22
